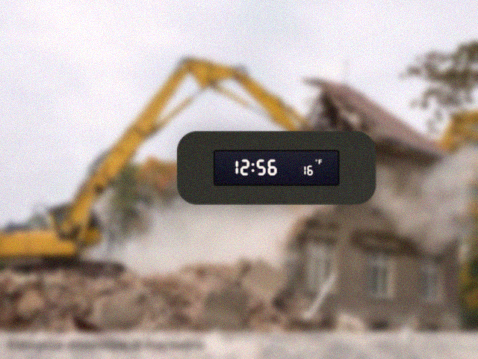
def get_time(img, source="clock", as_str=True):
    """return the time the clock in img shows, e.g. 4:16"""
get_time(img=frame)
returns 12:56
